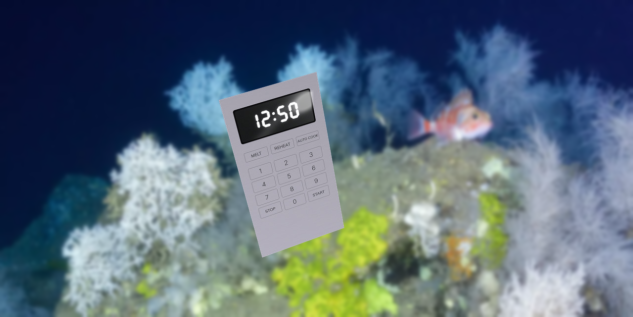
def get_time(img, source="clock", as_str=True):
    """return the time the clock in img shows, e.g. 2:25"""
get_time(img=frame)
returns 12:50
